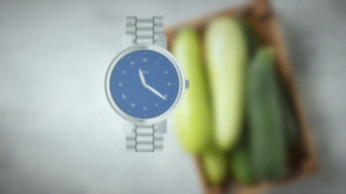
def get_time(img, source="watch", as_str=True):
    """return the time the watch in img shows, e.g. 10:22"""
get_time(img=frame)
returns 11:21
